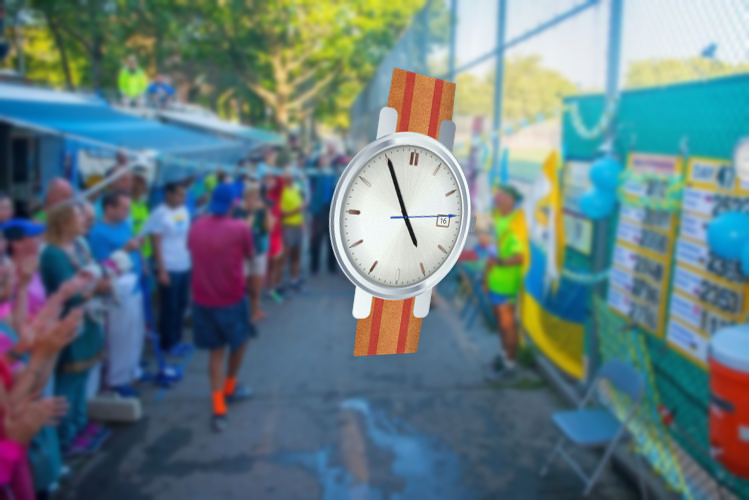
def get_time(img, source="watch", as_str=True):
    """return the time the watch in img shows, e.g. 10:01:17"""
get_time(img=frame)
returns 4:55:14
